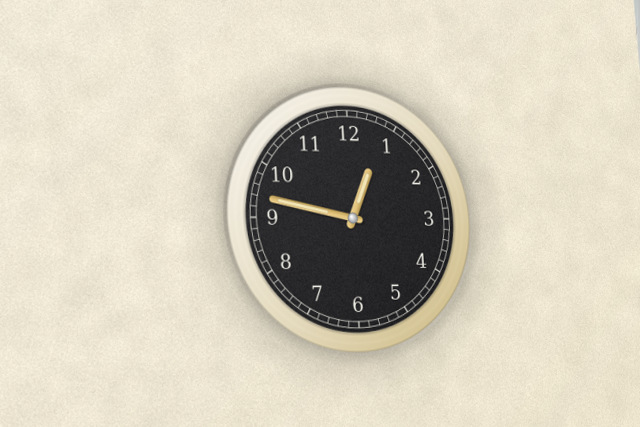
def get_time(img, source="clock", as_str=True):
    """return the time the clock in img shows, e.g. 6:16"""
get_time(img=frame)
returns 12:47
